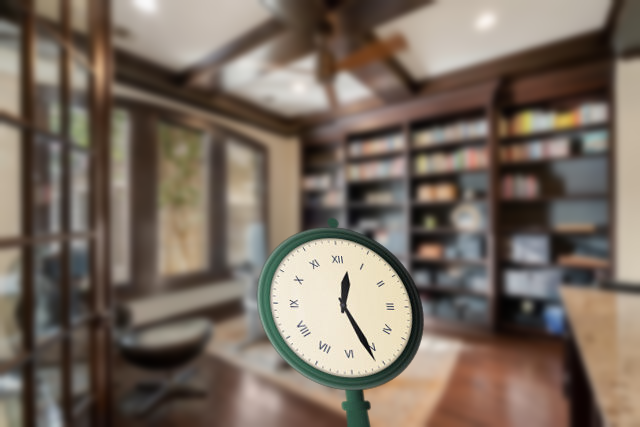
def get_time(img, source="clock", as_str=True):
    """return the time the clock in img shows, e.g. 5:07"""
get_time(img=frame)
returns 12:26
